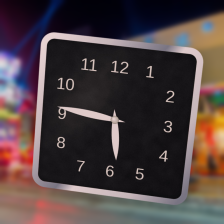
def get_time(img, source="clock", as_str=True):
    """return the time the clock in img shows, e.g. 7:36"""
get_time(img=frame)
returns 5:46
